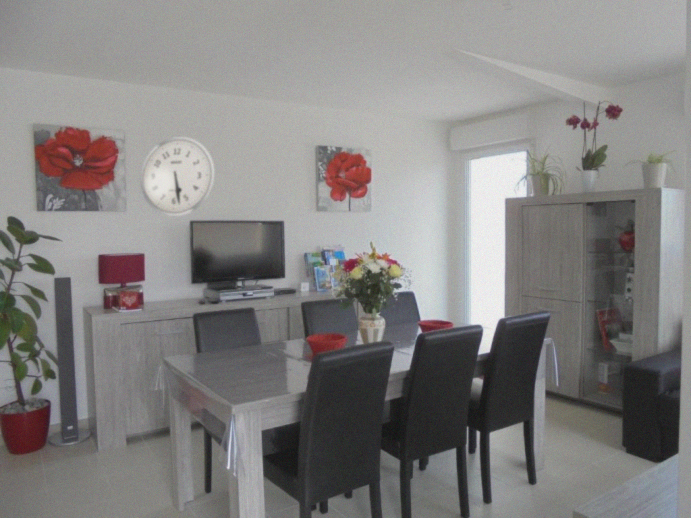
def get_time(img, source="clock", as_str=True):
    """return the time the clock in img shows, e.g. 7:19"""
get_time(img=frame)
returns 5:28
